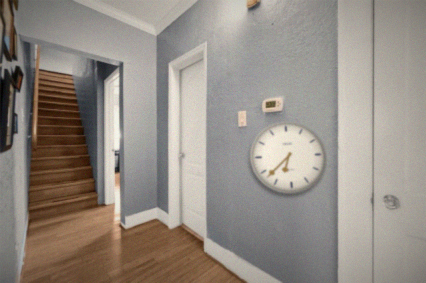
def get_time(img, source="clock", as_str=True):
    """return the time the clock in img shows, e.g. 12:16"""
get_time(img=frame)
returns 6:38
